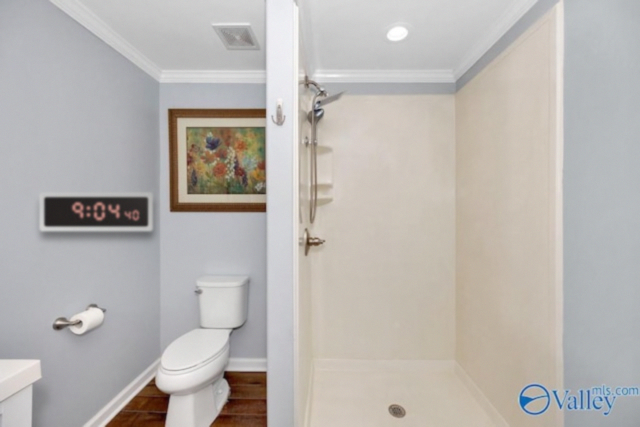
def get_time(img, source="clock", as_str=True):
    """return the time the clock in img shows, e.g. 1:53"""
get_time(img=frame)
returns 9:04
